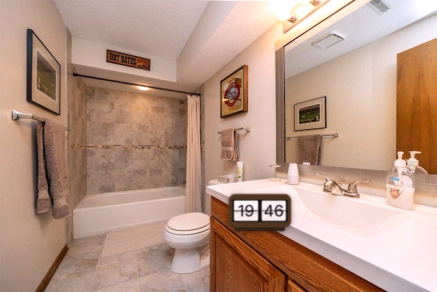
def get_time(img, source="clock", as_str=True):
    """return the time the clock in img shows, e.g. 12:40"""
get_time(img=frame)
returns 19:46
